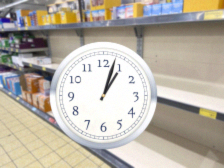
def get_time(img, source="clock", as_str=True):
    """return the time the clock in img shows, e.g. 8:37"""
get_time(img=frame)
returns 1:03
